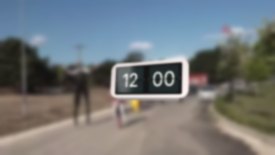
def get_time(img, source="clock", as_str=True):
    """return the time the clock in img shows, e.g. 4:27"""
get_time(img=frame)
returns 12:00
